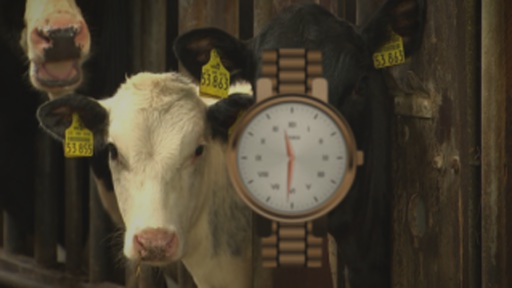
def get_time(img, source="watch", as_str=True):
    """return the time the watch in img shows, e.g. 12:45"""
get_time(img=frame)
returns 11:31
